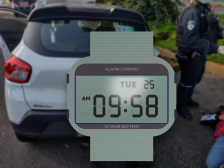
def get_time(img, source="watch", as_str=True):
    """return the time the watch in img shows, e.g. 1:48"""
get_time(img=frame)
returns 9:58
